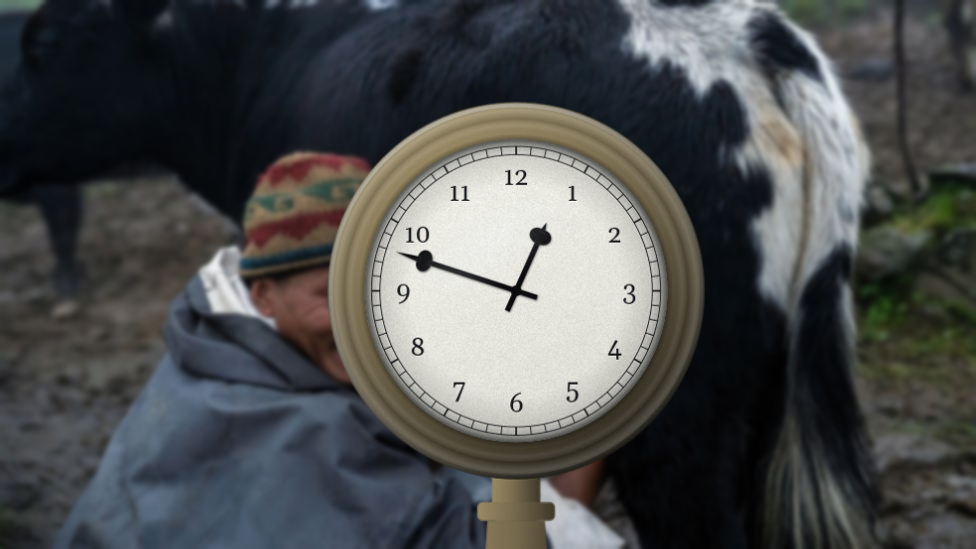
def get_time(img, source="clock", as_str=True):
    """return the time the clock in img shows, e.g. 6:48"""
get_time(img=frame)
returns 12:48
